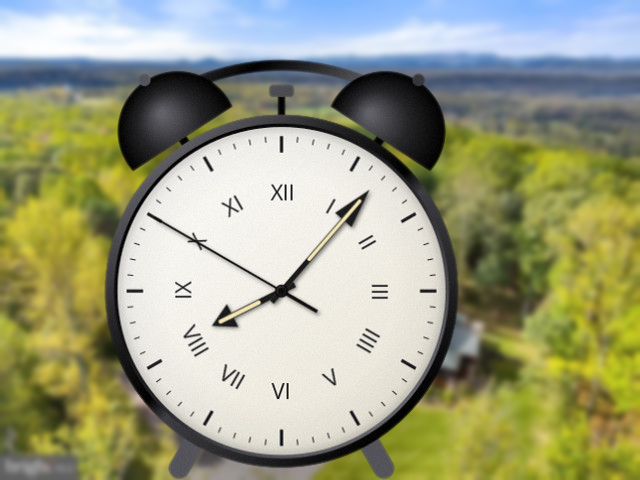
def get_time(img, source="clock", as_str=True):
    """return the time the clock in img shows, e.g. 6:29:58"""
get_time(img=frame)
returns 8:06:50
